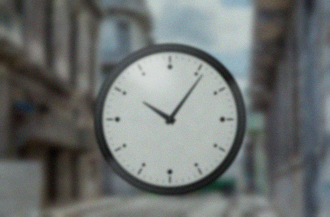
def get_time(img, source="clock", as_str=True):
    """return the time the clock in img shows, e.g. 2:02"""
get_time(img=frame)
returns 10:06
